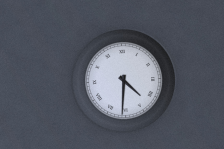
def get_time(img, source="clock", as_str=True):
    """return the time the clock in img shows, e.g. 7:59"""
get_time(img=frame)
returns 4:31
